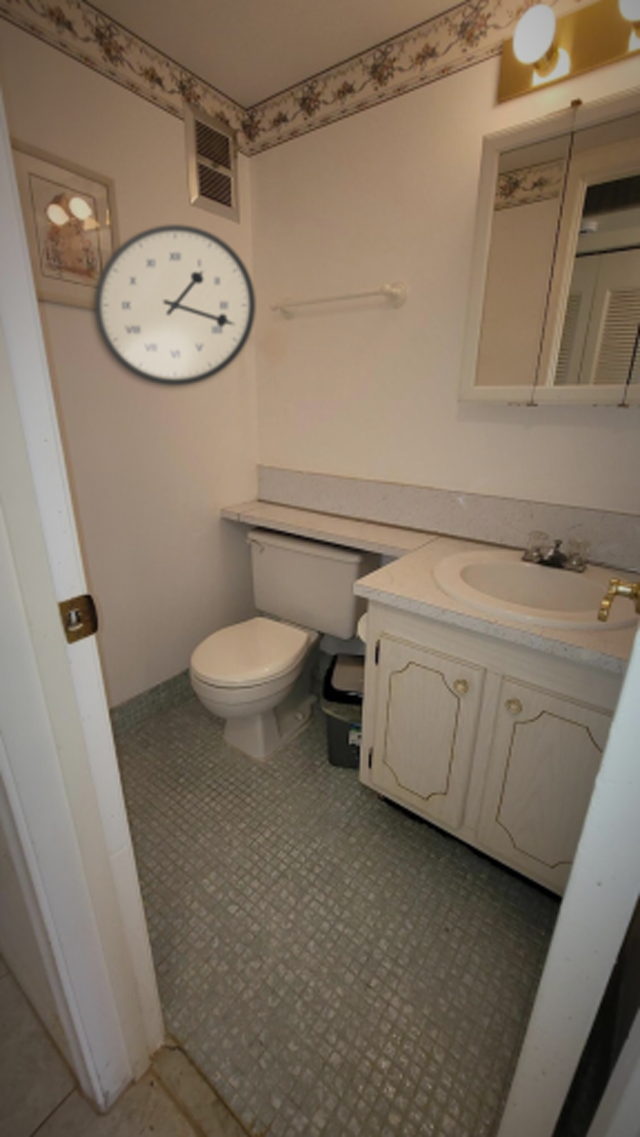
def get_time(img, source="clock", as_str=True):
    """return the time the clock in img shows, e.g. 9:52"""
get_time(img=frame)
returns 1:18
